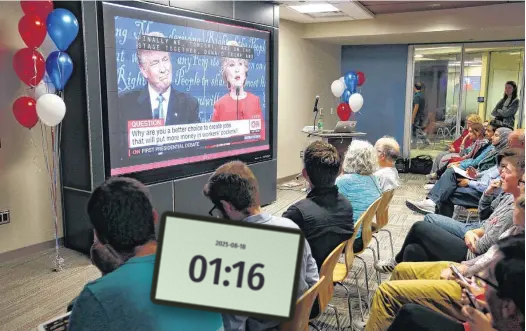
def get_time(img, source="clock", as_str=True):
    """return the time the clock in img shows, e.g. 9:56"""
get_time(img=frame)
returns 1:16
